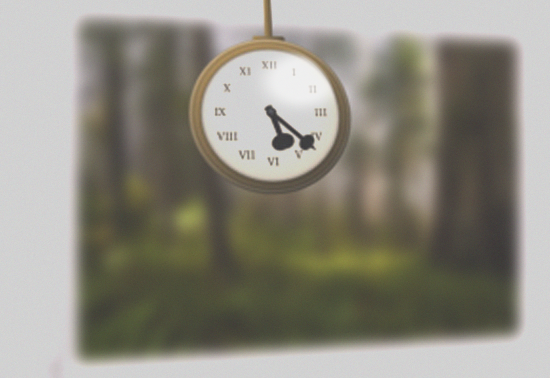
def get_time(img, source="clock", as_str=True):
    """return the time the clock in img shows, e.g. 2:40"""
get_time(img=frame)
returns 5:22
